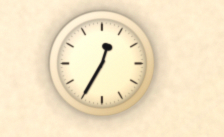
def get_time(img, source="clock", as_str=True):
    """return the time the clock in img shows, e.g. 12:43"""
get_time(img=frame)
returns 12:35
